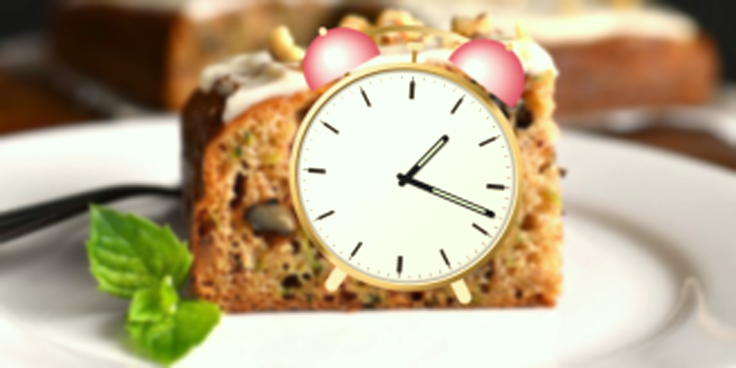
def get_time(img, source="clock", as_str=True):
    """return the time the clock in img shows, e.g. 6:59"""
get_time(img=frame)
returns 1:18
